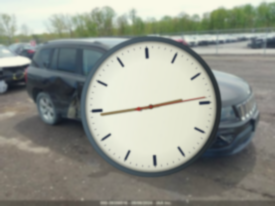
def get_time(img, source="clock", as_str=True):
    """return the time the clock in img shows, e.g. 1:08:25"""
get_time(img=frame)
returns 2:44:14
